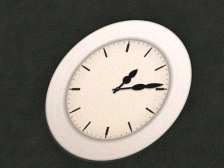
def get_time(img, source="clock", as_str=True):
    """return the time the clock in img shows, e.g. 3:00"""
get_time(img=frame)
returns 1:14
